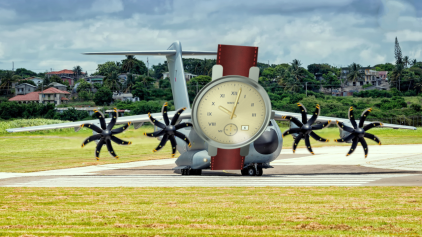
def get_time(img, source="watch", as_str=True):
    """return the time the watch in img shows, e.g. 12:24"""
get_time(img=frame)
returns 10:02
